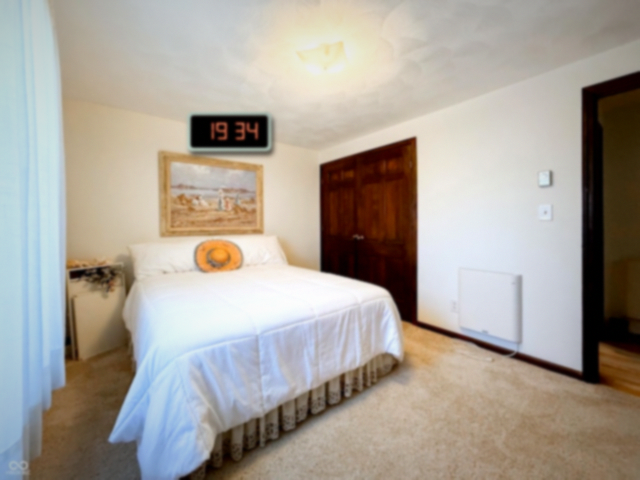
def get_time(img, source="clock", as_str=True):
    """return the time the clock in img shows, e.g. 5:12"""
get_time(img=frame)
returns 19:34
